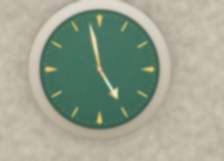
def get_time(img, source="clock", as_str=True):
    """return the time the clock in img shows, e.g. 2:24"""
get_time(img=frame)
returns 4:58
